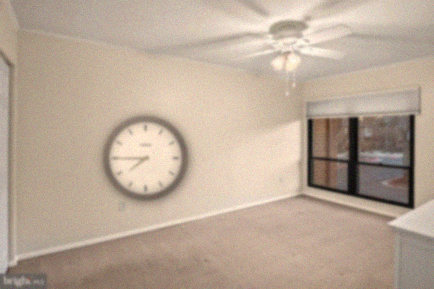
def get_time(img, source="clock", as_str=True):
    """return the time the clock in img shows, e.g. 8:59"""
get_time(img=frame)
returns 7:45
